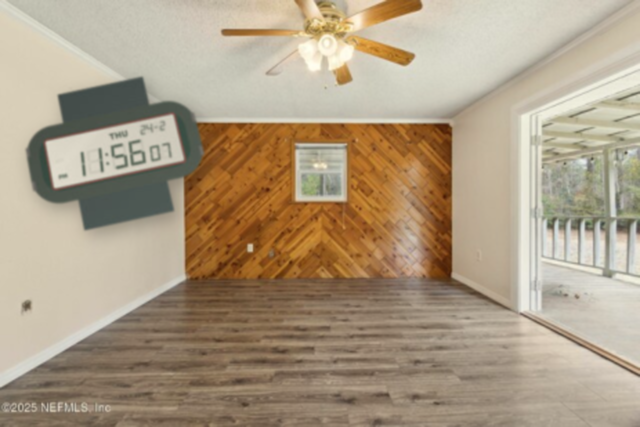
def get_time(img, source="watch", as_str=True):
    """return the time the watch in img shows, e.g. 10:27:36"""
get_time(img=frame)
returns 11:56:07
